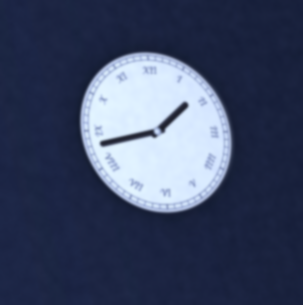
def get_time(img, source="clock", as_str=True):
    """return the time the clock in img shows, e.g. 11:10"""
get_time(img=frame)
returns 1:43
